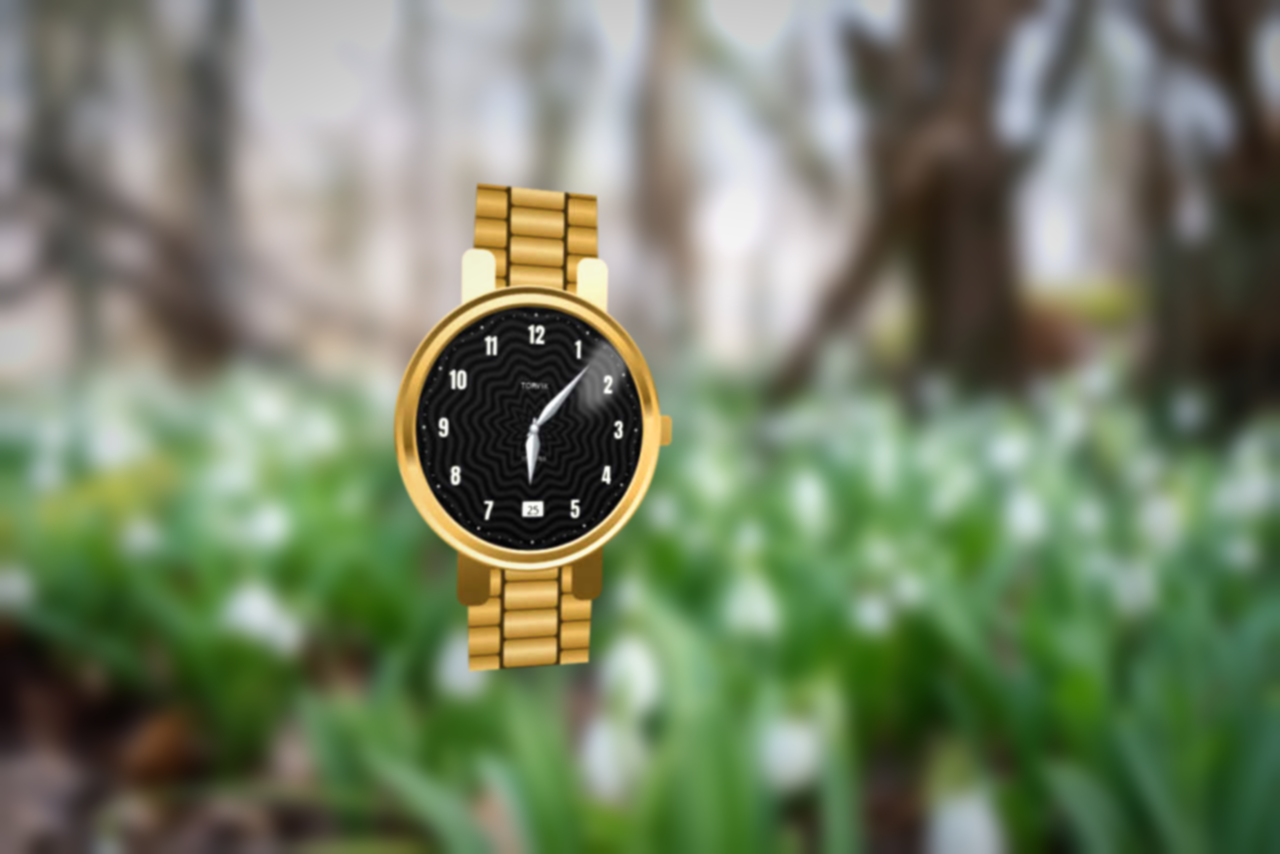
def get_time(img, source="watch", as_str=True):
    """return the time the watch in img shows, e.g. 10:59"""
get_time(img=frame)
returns 6:07
